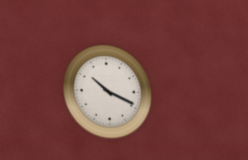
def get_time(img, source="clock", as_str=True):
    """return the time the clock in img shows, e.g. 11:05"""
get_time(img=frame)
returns 10:19
